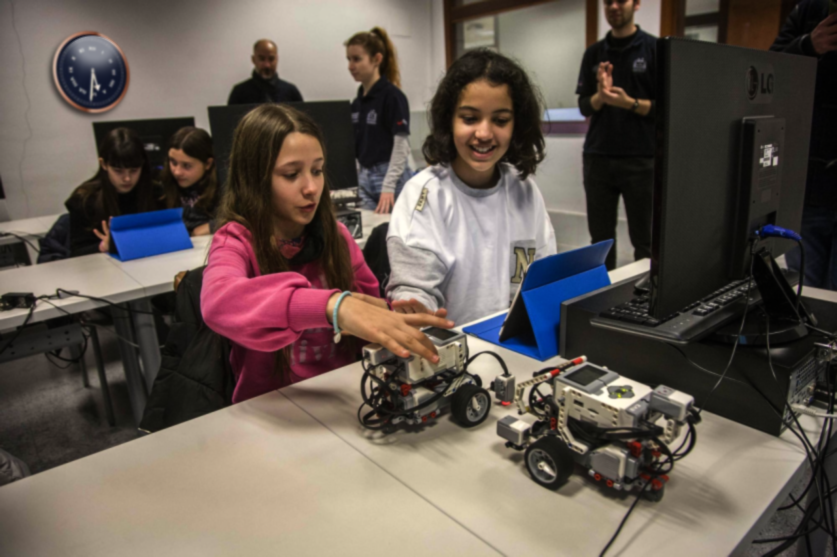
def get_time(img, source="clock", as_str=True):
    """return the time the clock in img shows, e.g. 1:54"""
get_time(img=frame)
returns 5:31
